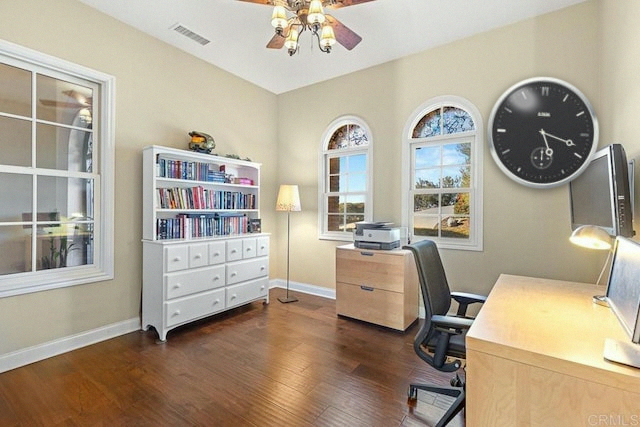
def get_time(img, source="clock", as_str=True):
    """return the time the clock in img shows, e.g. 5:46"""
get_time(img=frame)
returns 5:18
